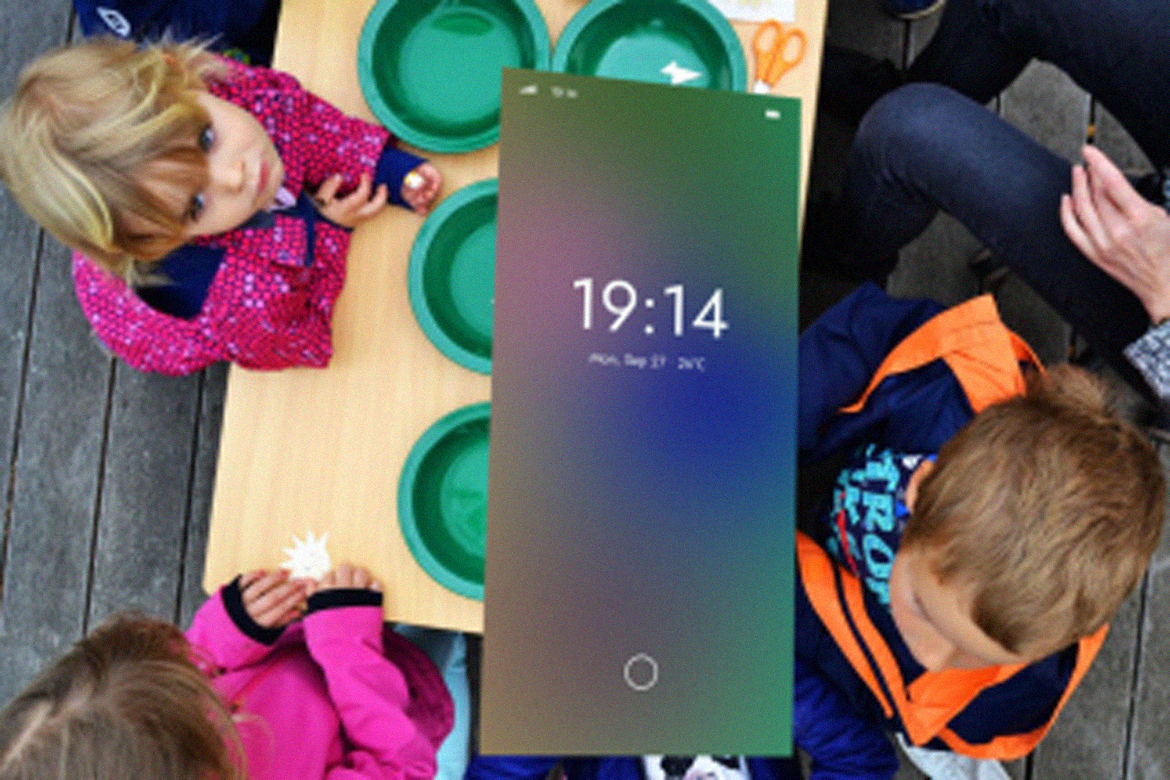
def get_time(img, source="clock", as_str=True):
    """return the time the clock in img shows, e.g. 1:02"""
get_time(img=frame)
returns 19:14
